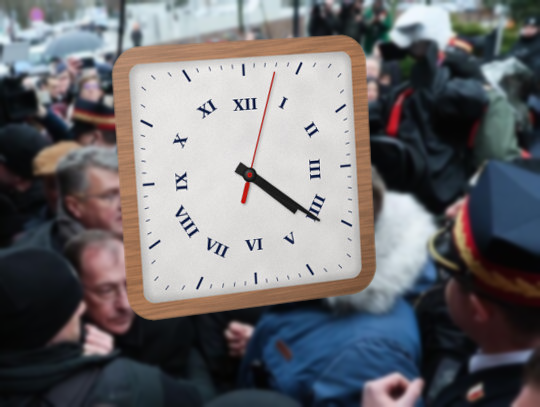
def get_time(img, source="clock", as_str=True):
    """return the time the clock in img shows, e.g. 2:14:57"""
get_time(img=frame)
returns 4:21:03
